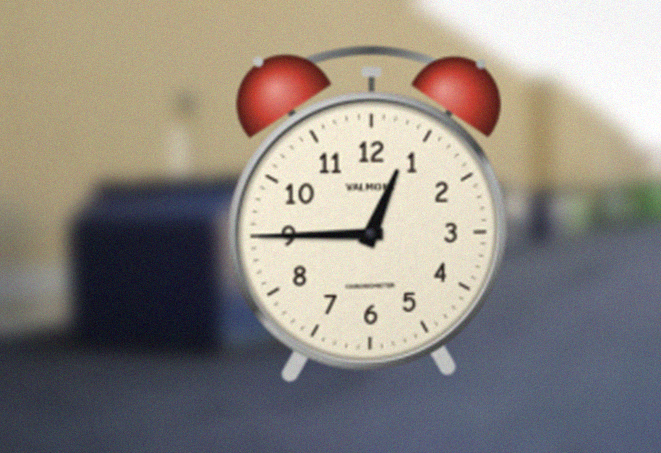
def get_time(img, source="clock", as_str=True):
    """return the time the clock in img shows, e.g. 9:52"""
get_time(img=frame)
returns 12:45
